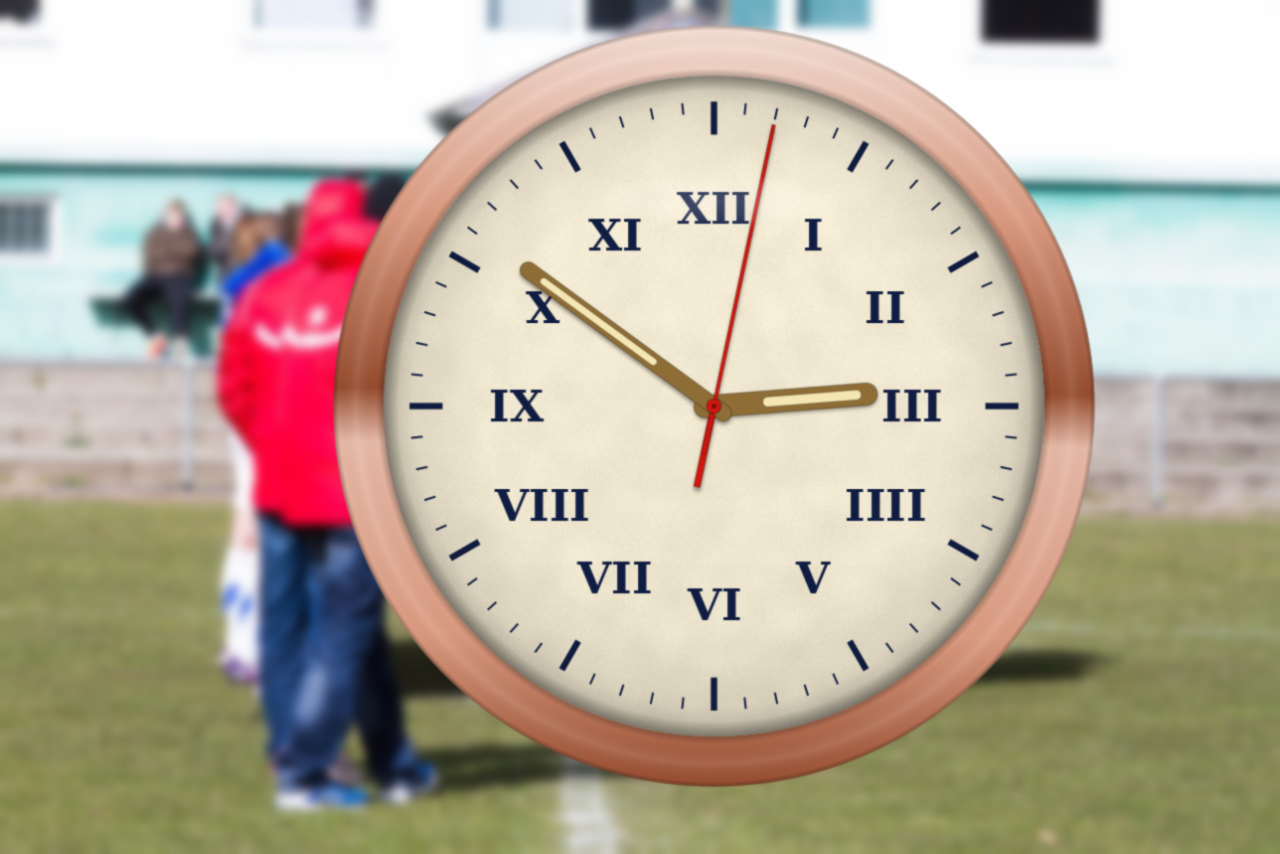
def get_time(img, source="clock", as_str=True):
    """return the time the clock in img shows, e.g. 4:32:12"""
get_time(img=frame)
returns 2:51:02
